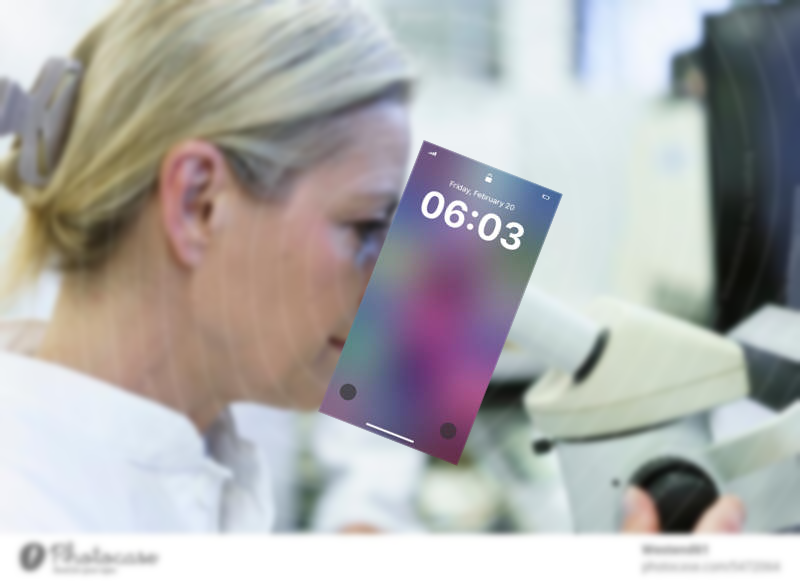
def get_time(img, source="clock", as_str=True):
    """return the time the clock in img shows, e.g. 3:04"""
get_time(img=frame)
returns 6:03
